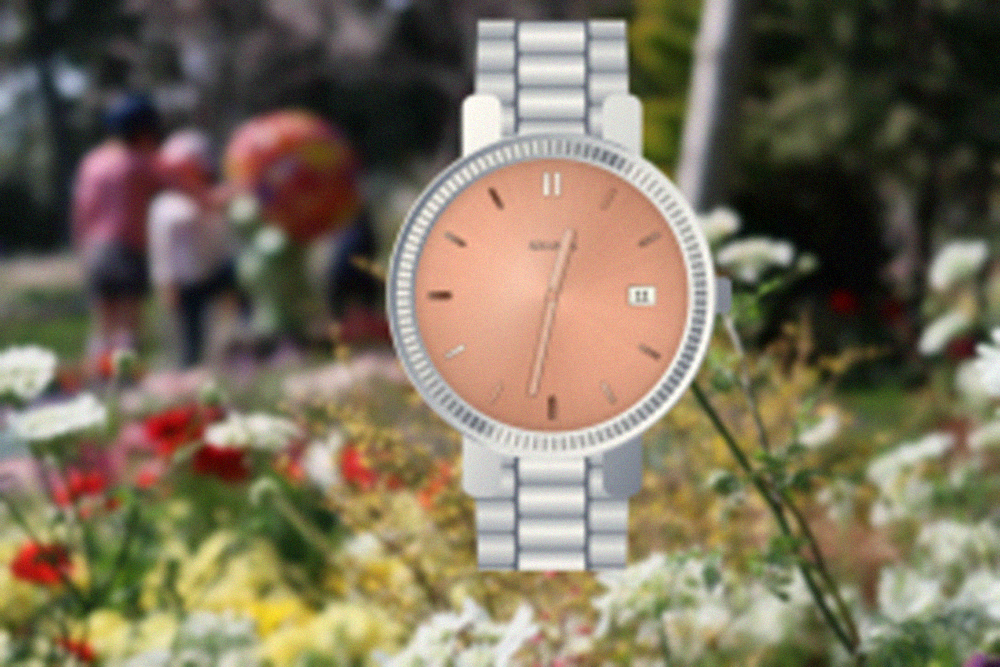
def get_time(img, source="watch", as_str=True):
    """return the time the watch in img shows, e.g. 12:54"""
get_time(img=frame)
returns 12:32
